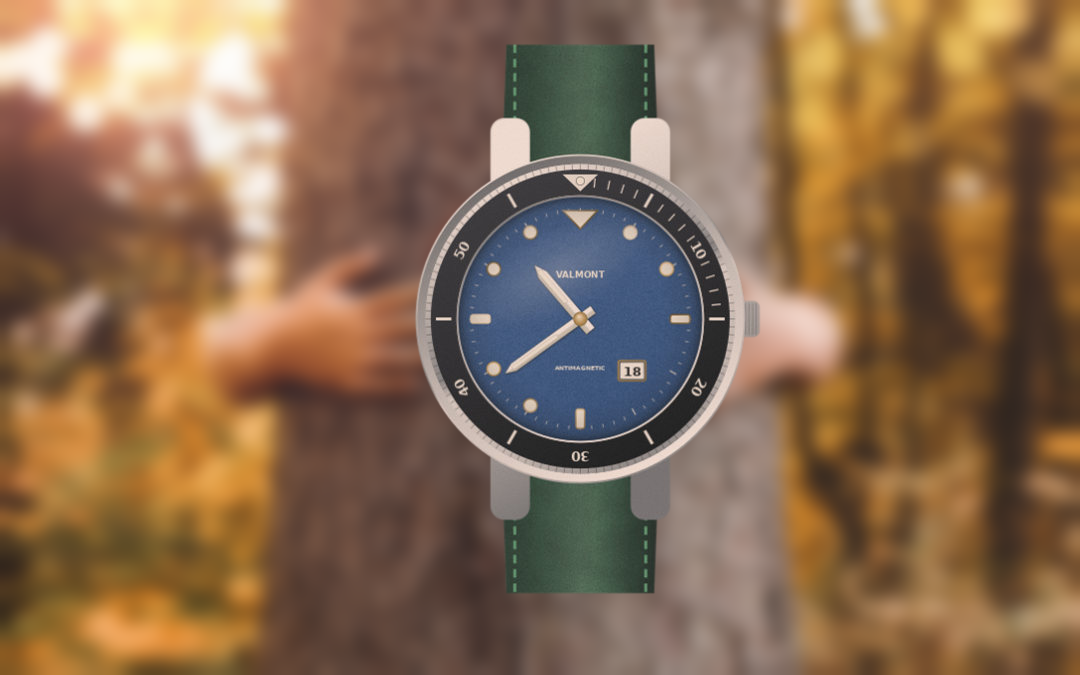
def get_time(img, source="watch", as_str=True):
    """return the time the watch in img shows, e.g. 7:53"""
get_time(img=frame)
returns 10:39
